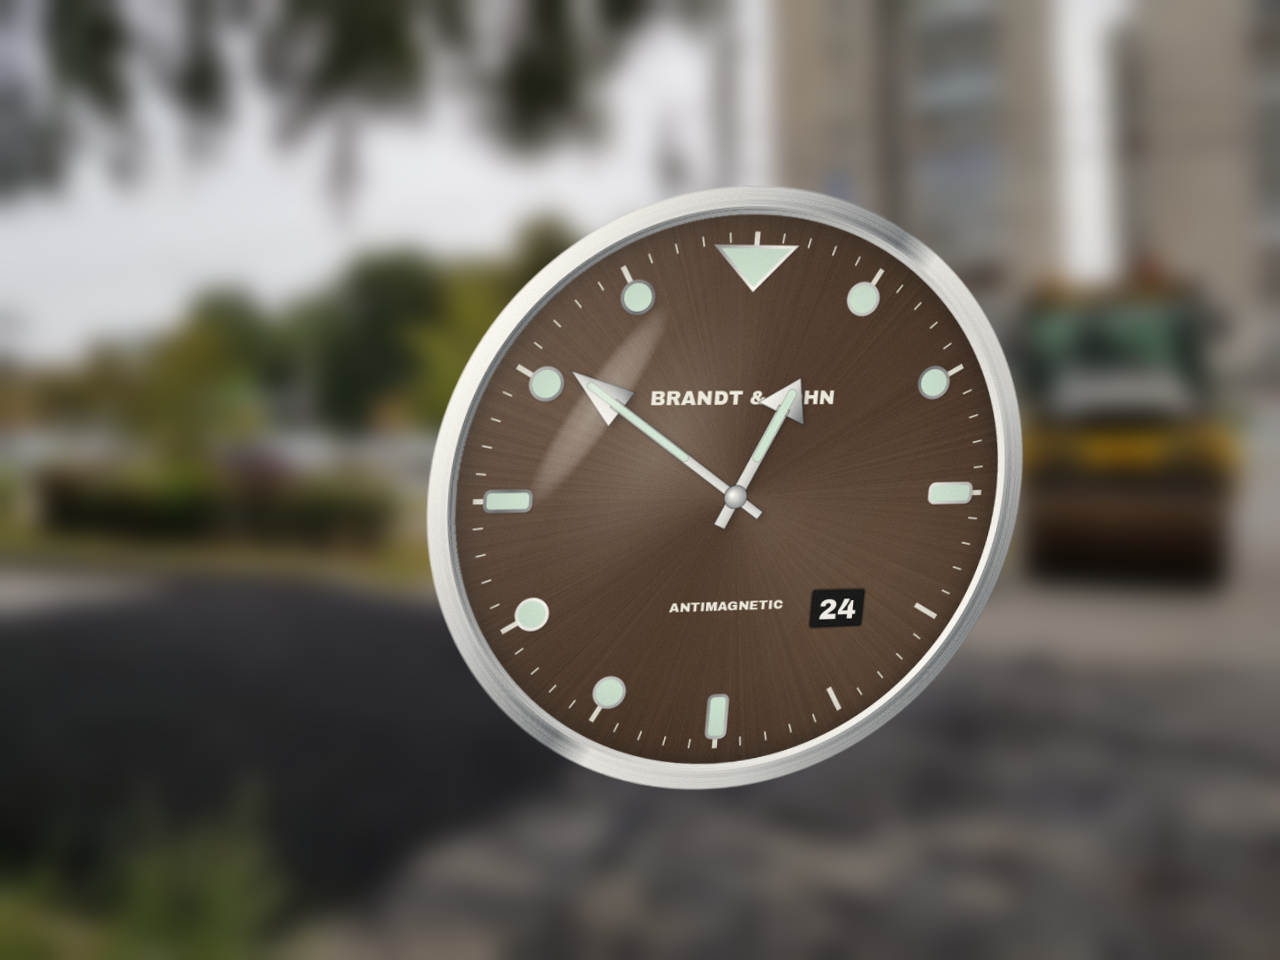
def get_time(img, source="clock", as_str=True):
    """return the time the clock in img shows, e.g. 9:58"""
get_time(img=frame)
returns 12:51
